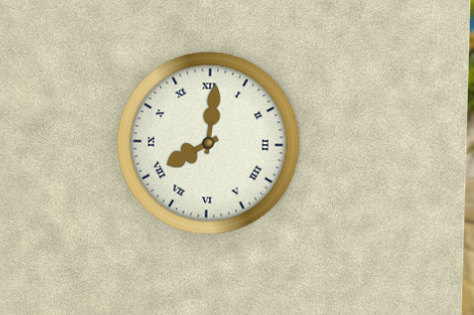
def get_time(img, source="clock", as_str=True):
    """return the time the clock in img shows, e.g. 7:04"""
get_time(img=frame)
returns 8:01
